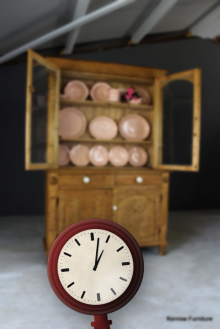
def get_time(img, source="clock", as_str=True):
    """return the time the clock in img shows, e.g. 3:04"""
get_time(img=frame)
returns 1:02
